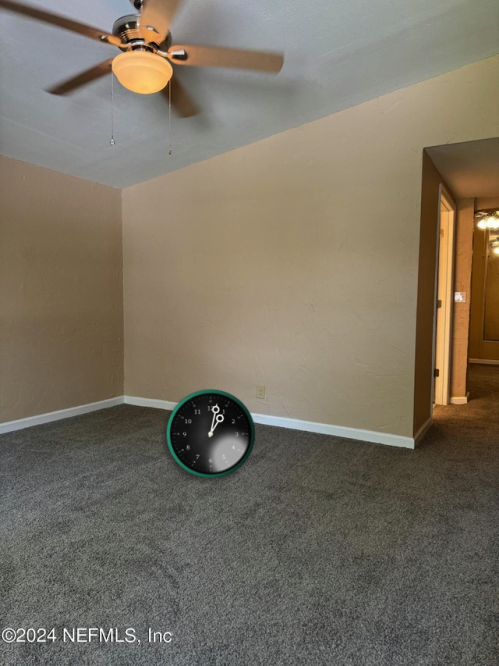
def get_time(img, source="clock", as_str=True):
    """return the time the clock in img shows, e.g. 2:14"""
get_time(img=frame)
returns 1:02
